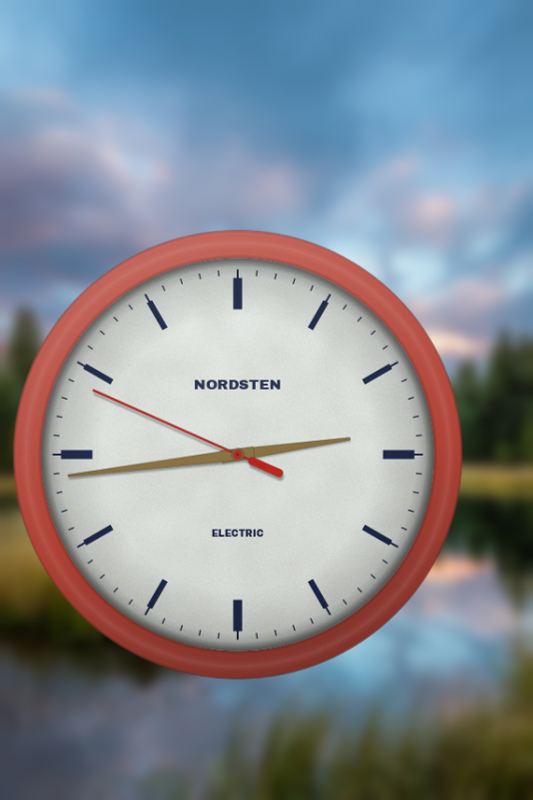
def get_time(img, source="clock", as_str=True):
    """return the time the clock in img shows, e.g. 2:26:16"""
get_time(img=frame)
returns 2:43:49
